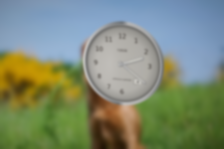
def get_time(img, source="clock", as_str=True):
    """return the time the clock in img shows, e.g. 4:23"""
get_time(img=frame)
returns 2:21
